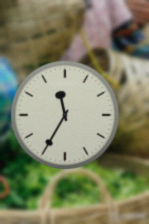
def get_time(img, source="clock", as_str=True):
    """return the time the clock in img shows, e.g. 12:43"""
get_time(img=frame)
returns 11:35
